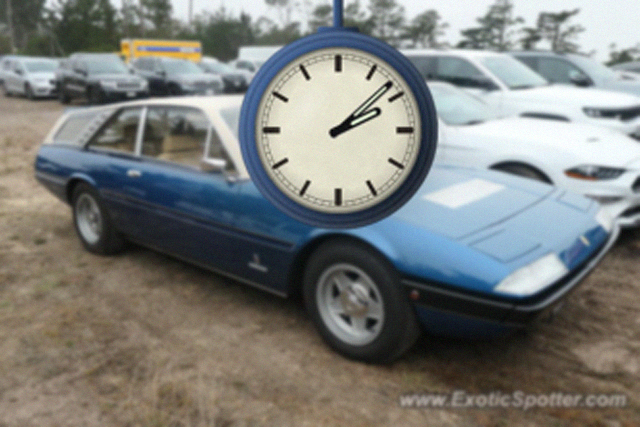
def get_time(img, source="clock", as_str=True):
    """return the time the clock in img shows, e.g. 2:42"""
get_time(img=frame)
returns 2:08
